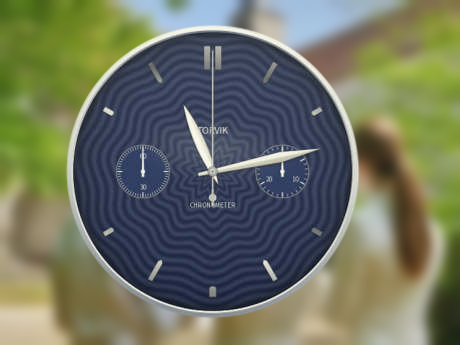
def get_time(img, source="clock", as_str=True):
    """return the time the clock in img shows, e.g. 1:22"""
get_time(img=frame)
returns 11:13
